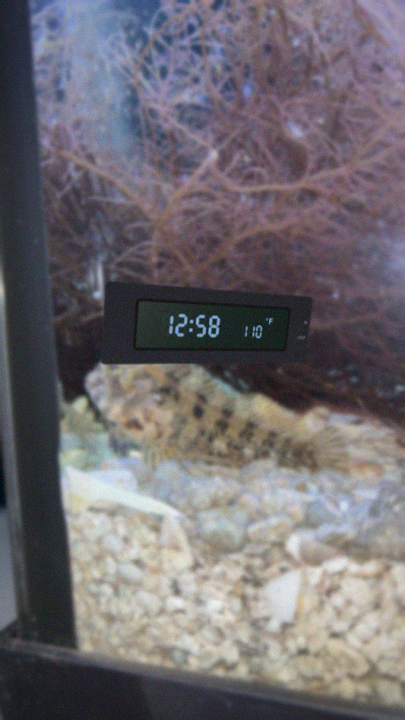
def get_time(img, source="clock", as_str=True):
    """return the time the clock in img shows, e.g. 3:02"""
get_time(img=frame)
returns 12:58
